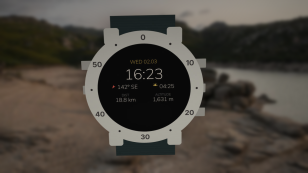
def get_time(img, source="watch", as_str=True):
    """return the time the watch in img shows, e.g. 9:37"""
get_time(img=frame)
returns 16:23
